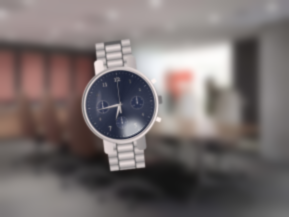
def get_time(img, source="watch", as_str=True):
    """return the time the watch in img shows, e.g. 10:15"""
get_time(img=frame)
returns 6:44
